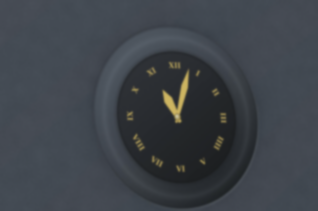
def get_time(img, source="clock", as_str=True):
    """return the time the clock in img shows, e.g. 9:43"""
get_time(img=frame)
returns 11:03
